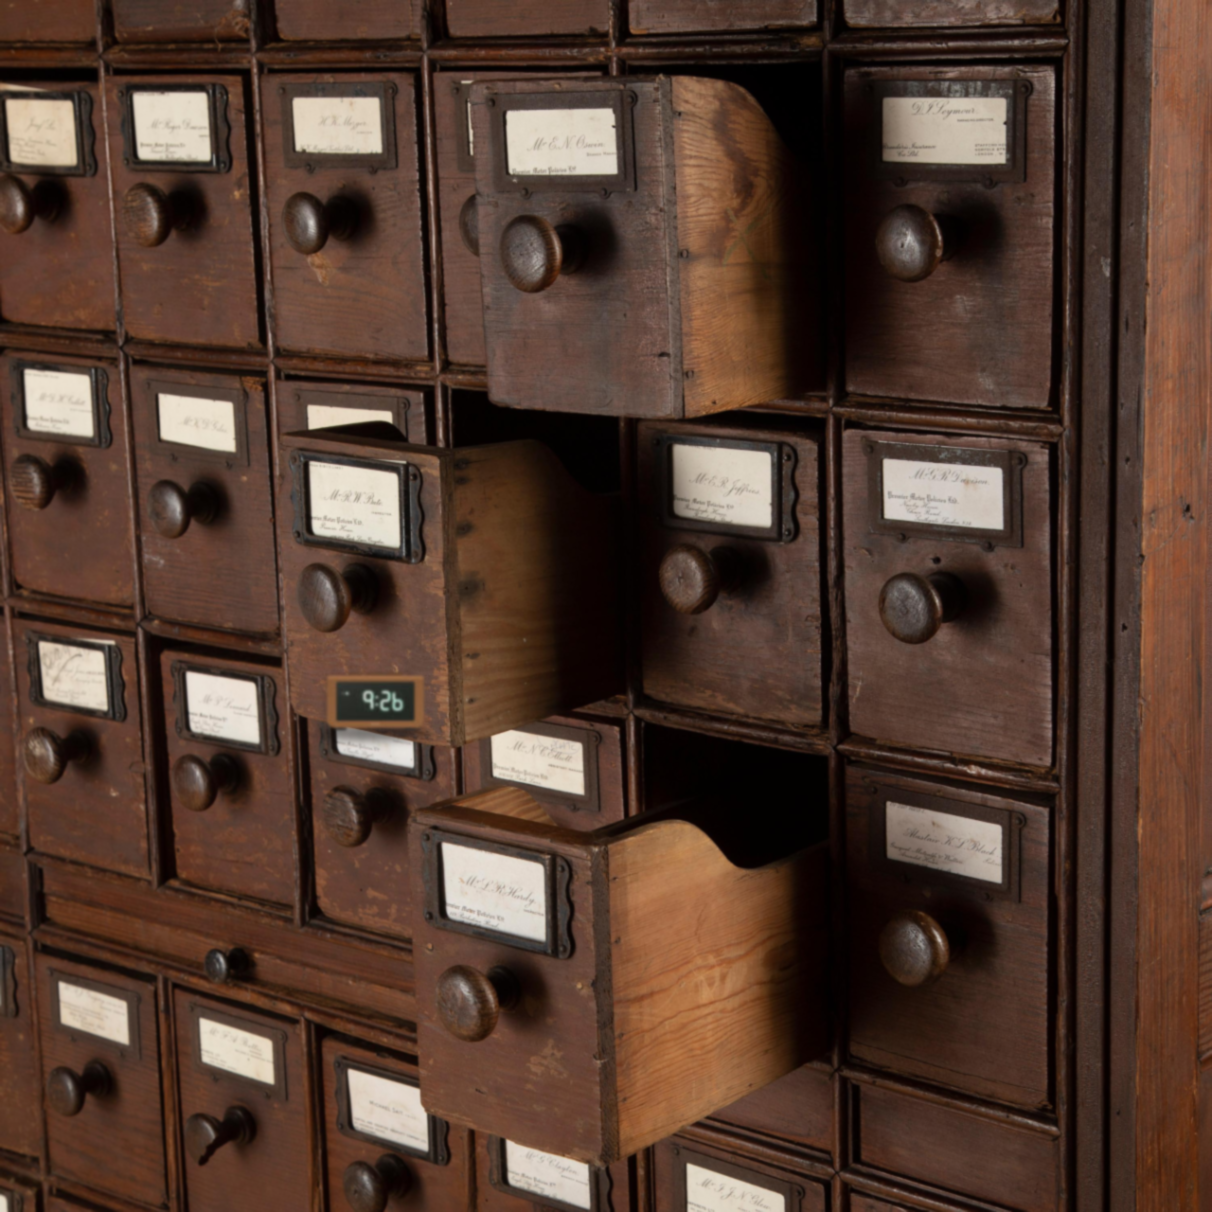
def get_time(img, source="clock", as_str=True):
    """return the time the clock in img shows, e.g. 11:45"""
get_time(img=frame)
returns 9:26
